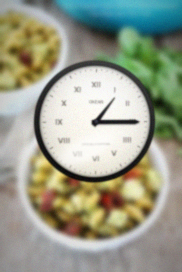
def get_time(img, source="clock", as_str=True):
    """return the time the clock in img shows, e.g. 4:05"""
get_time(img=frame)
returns 1:15
